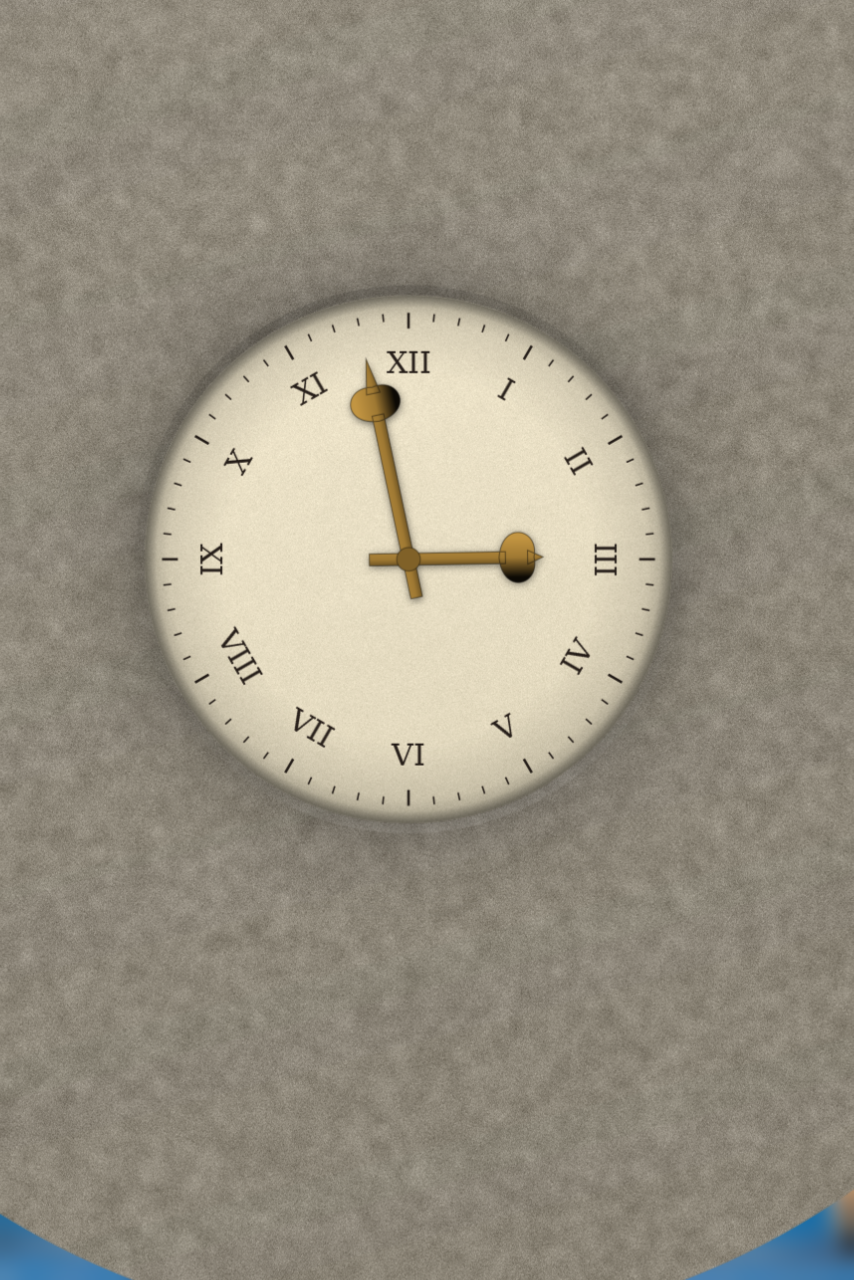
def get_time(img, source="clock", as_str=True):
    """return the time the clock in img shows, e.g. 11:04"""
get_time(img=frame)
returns 2:58
